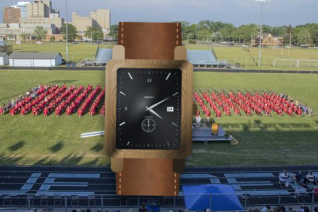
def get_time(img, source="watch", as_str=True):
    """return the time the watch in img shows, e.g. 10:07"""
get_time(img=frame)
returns 4:10
